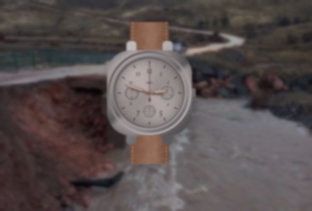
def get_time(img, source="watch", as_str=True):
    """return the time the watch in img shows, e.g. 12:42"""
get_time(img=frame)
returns 2:48
